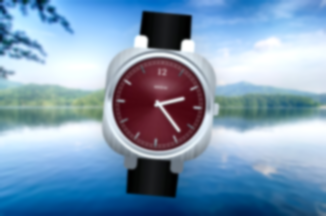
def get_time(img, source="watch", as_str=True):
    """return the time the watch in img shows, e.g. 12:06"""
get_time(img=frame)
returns 2:23
